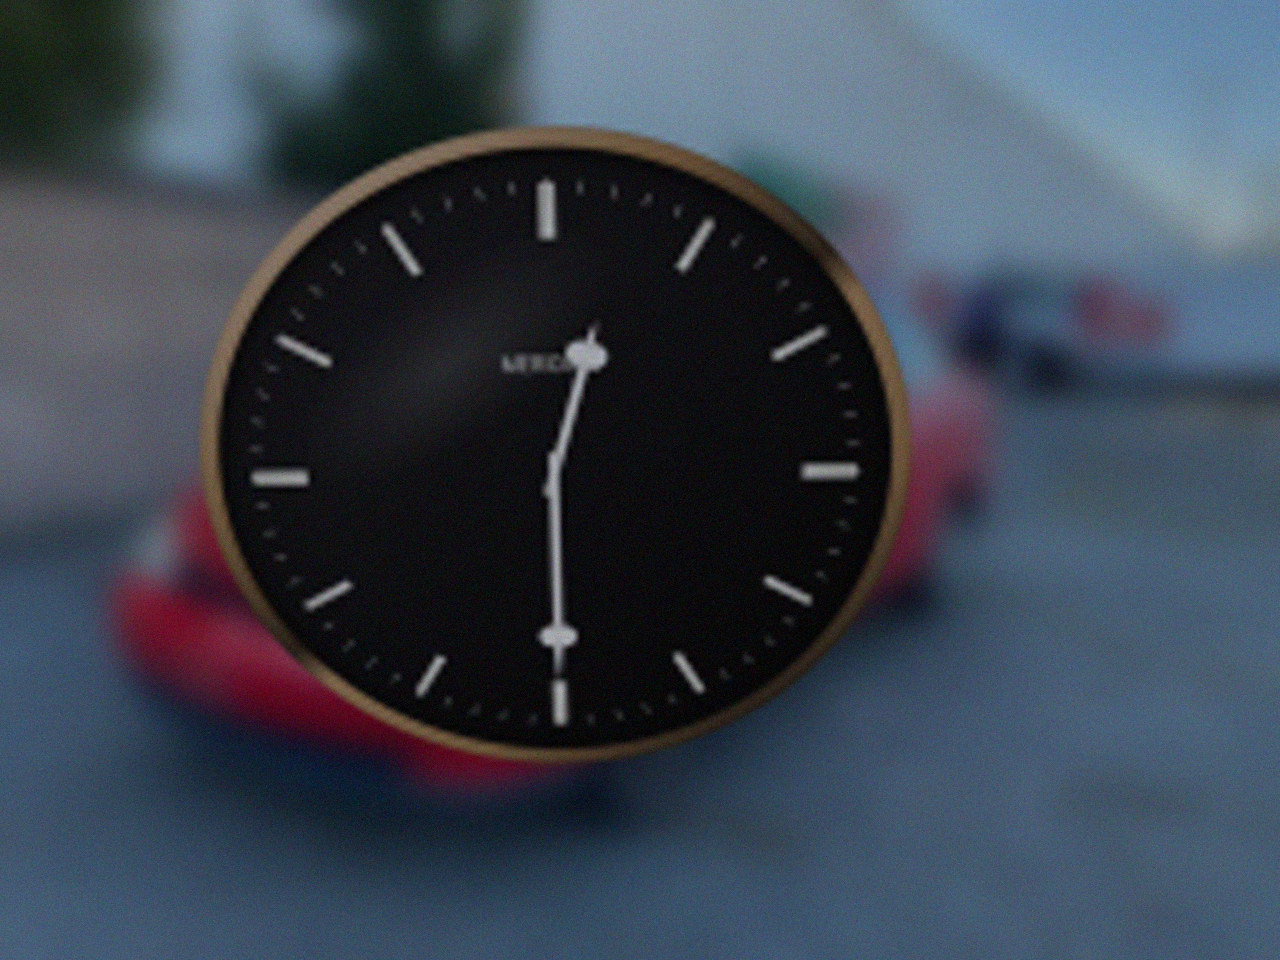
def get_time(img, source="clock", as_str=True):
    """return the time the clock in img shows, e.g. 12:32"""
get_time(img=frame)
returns 12:30
